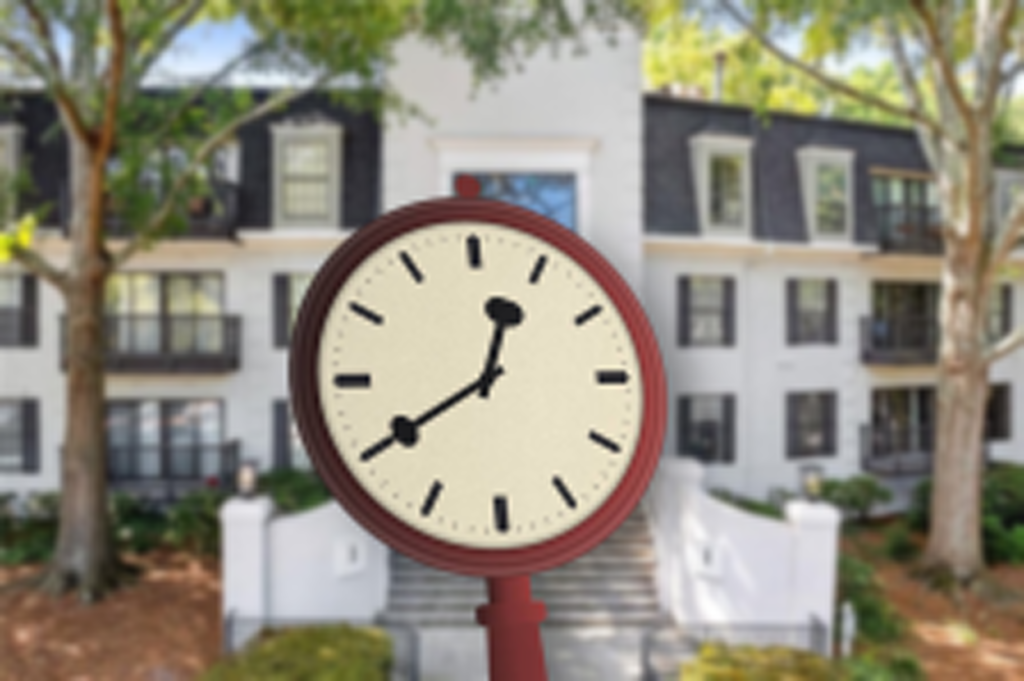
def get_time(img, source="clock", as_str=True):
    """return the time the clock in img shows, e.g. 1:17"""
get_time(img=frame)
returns 12:40
